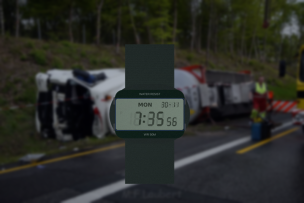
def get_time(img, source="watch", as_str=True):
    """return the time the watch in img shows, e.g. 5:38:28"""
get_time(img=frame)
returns 7:35:56
